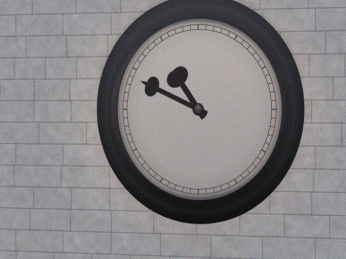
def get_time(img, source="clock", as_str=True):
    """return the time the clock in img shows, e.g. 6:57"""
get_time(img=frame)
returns 10:49
